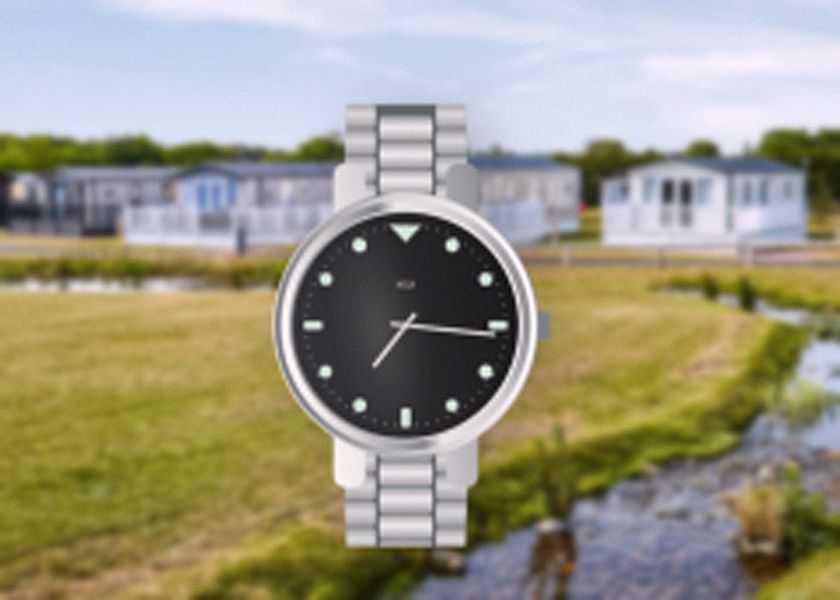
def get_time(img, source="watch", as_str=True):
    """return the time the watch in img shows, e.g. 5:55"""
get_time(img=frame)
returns 7:16
